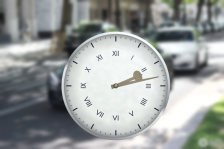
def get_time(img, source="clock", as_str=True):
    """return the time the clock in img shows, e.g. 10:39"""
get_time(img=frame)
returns 2:13
